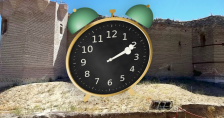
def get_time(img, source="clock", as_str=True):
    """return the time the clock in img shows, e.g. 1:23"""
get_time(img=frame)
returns 2:10
